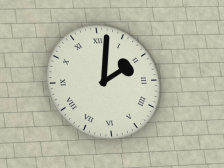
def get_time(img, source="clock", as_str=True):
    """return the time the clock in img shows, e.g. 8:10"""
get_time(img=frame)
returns 2:02
